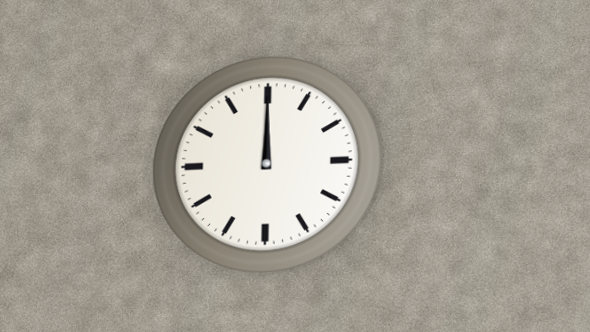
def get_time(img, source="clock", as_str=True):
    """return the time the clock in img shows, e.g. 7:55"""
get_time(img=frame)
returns 12:00
